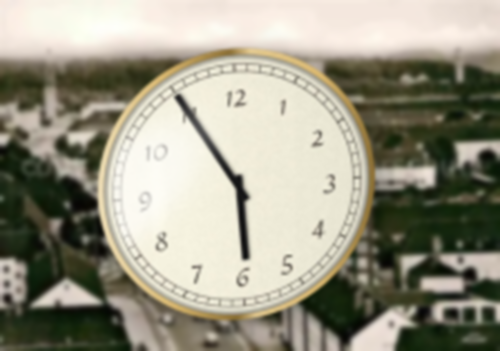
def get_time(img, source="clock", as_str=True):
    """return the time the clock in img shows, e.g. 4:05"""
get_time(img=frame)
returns 5:55
